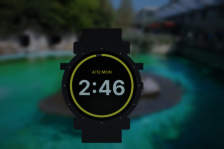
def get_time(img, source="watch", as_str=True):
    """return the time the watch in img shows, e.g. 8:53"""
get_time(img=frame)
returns 2:46
